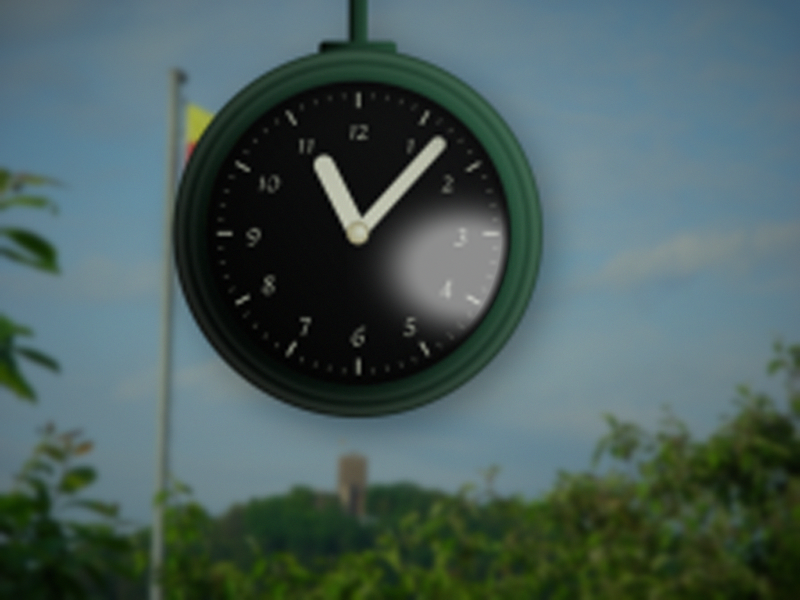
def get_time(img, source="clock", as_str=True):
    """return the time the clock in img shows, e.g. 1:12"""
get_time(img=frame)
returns 11:07
